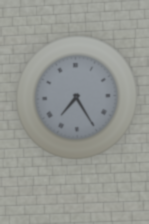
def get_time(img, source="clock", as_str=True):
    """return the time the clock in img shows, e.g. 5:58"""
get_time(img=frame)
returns 7:25
